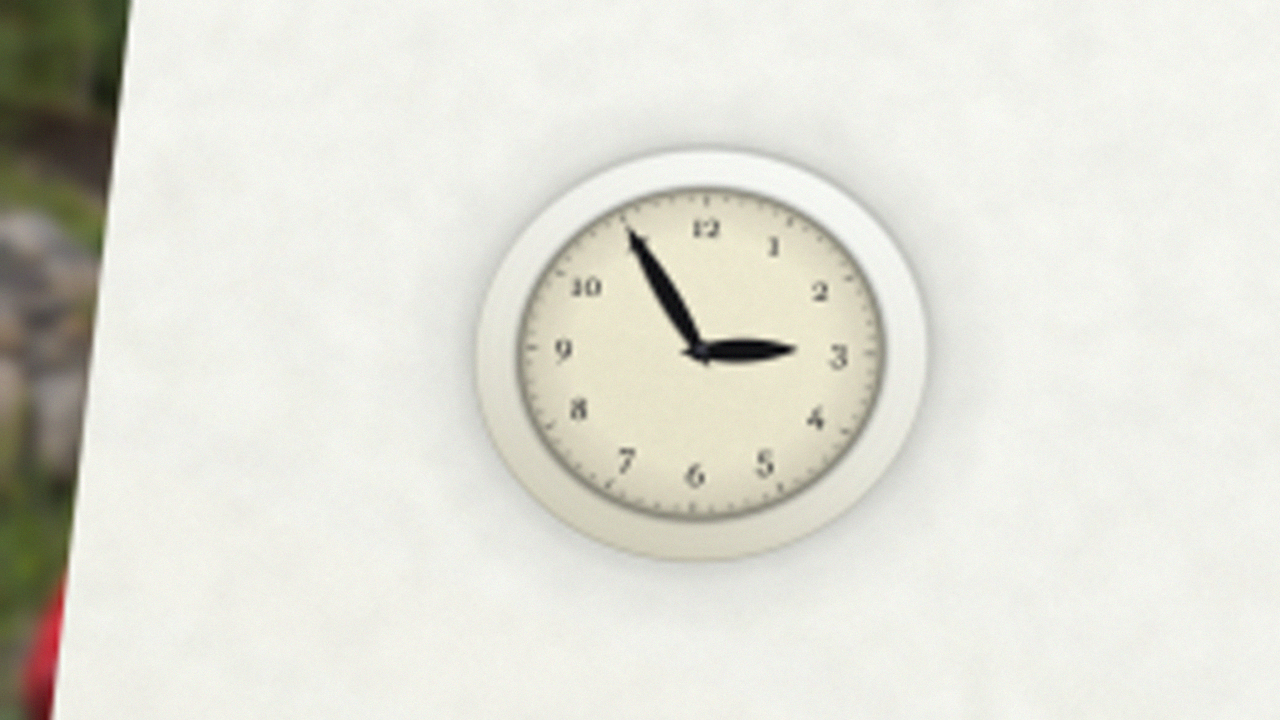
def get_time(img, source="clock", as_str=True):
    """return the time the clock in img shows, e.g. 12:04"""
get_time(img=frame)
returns 2:55
